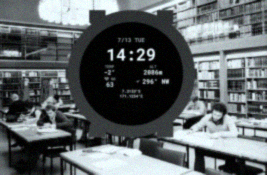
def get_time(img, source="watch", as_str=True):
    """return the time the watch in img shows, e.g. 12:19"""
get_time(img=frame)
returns 14:29
